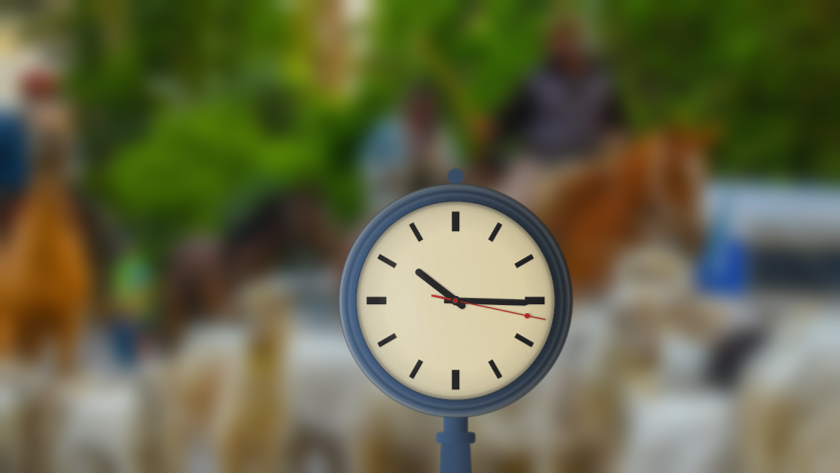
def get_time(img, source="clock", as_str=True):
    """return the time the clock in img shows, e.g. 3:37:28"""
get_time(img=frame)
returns 10:15:17
